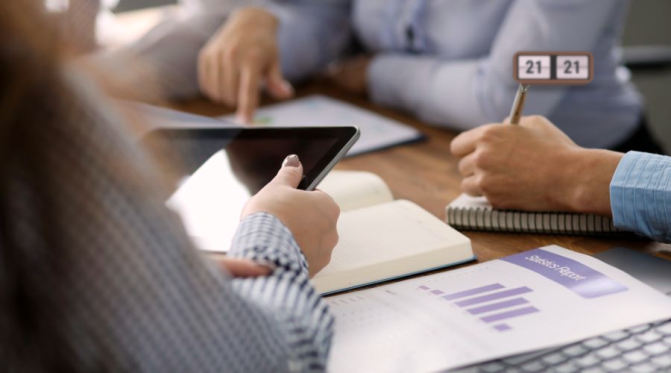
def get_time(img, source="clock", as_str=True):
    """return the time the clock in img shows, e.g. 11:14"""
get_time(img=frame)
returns 21:21
